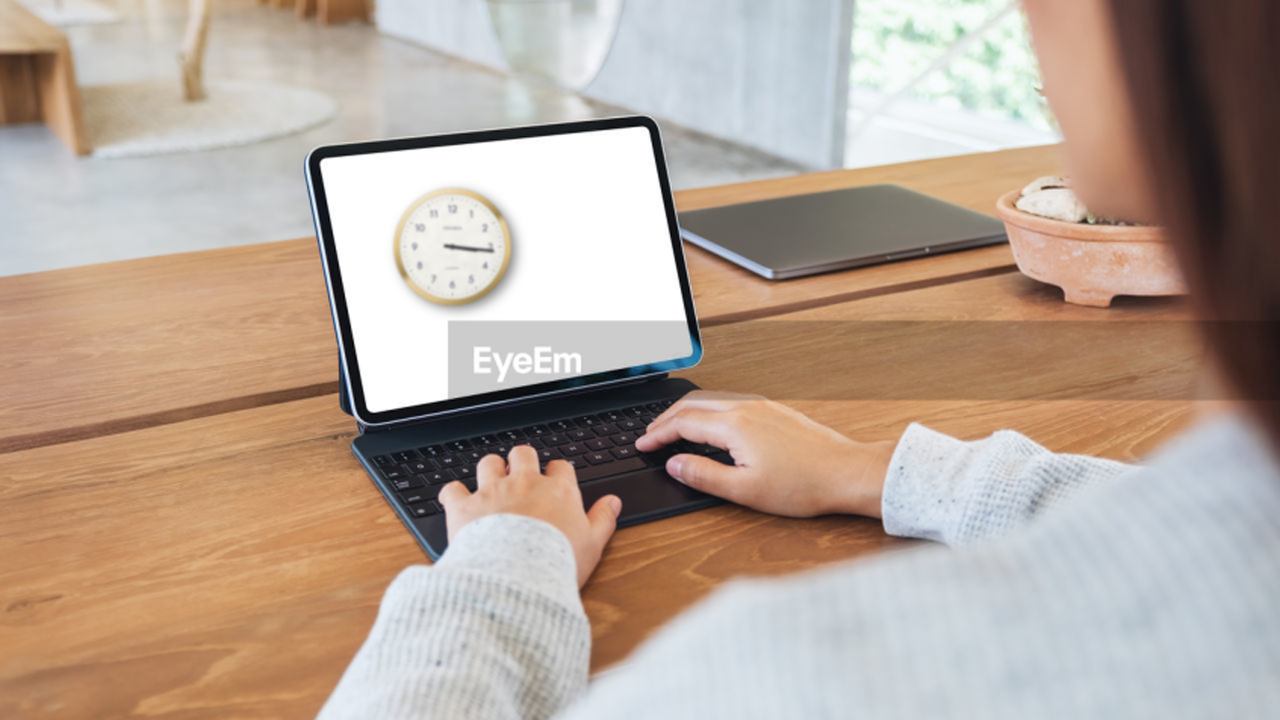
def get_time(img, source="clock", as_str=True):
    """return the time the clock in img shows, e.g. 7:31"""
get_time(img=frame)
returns 3:16
